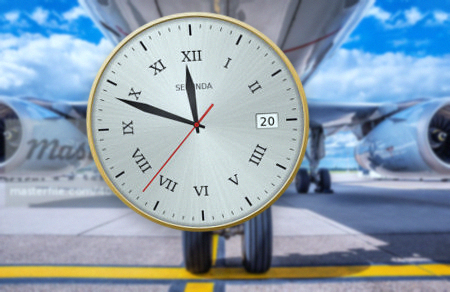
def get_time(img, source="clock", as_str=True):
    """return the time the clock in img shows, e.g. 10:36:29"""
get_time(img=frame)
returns 11:48:37
